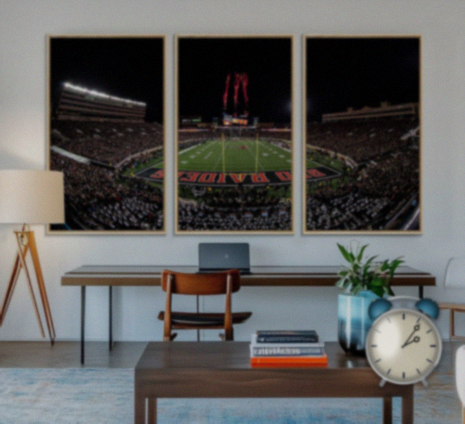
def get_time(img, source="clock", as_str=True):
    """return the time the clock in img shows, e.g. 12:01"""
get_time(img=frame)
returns 2:06
